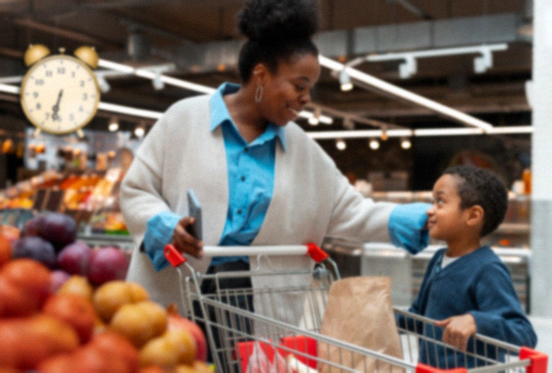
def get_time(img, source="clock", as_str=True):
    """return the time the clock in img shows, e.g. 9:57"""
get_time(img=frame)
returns 6:32
